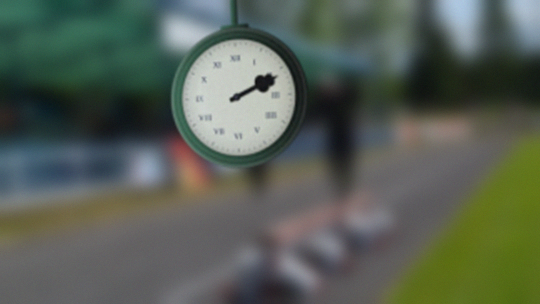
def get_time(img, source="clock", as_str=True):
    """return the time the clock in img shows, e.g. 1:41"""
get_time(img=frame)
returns 2:11
